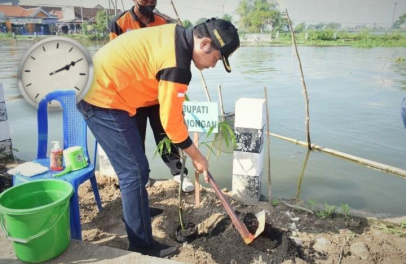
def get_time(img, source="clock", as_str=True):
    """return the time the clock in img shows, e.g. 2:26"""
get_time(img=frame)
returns 2:10
